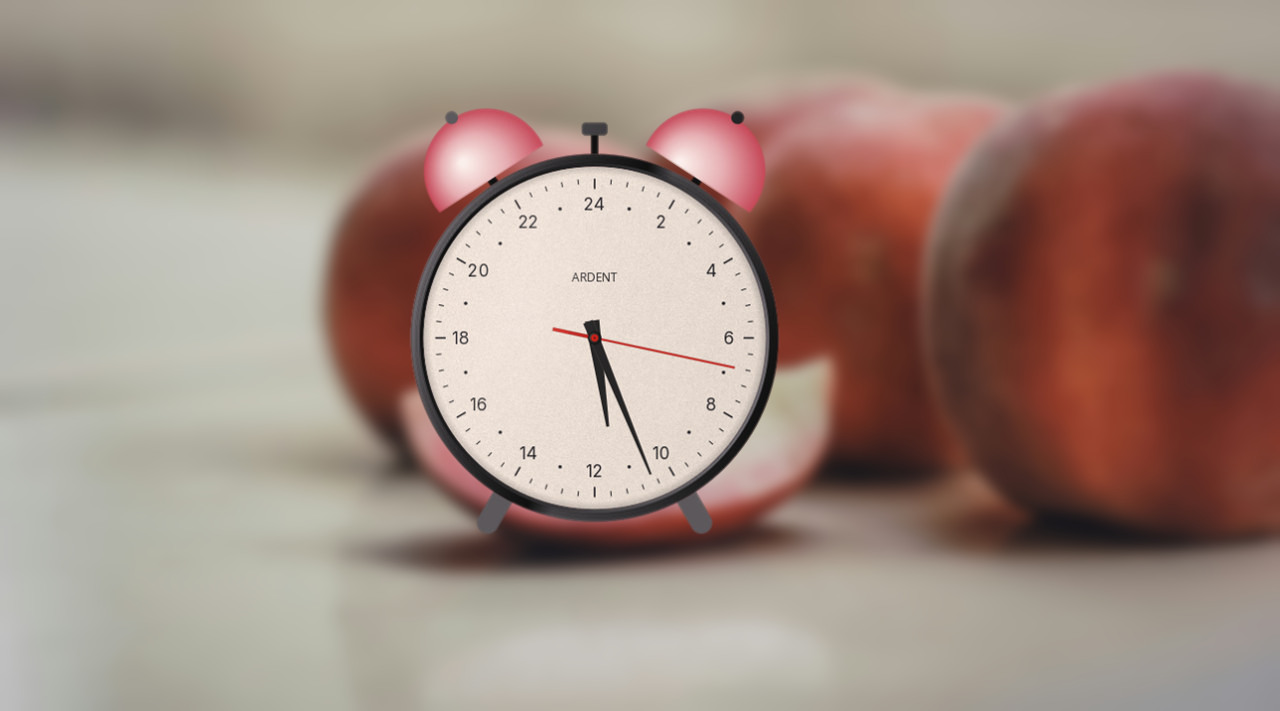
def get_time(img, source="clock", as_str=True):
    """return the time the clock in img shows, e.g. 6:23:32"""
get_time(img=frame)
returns 11:26:17
